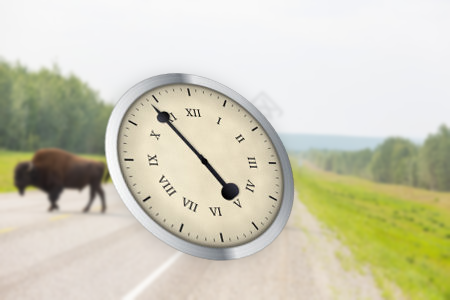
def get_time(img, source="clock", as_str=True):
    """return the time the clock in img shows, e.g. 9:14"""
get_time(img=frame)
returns 4:54
